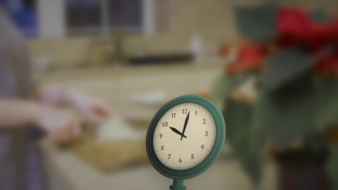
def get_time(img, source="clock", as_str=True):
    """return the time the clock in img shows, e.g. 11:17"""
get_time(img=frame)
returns 10:02
